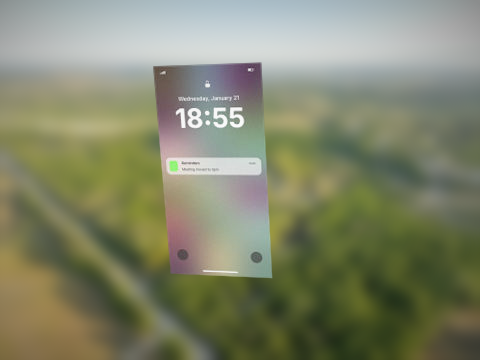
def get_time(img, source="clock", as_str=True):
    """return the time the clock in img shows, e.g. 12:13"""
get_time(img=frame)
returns 18:55
